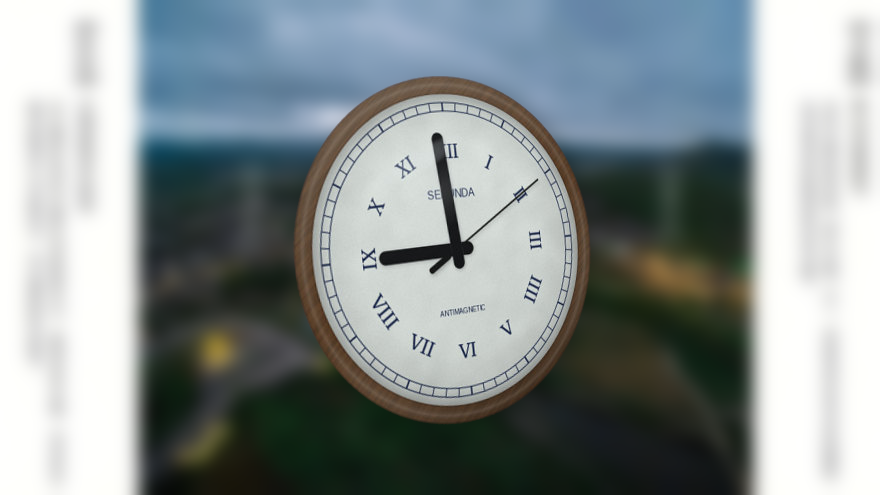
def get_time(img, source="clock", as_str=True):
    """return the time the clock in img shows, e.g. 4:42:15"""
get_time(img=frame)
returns 8:59:10
